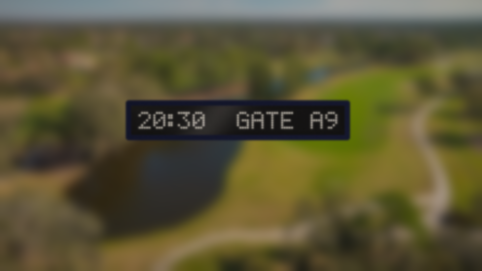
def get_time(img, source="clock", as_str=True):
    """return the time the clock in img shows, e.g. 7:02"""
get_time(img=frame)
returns 20:30
